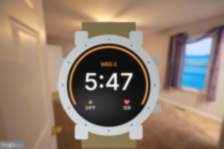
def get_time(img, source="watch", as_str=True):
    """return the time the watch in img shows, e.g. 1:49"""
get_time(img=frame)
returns 5:47
